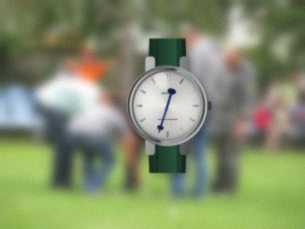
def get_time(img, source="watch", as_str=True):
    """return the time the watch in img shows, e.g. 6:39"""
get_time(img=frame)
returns 12:33
